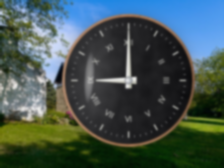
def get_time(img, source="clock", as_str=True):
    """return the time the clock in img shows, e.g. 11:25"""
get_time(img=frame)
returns 9:00
